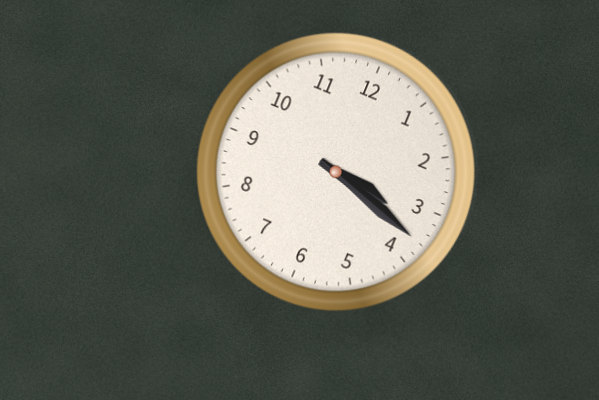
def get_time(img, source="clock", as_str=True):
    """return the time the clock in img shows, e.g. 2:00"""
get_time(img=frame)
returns 3:18
